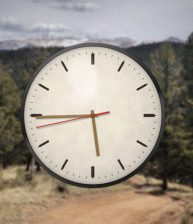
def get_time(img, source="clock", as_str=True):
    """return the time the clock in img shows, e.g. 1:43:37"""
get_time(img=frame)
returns 5:44:43
